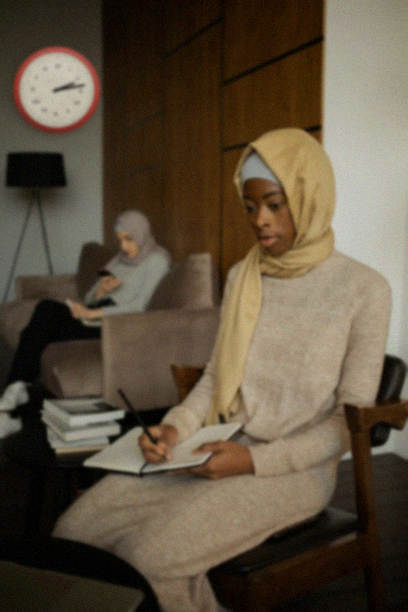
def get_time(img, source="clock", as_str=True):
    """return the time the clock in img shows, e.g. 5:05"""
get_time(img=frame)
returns 2:13
